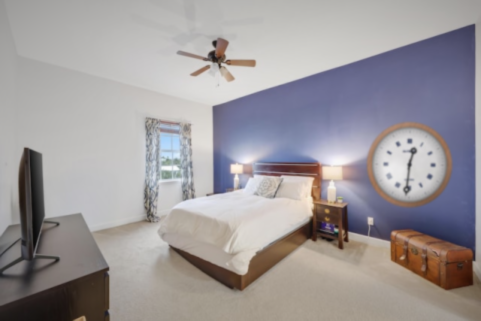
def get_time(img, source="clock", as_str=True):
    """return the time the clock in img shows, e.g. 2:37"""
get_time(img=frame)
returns 12:31
